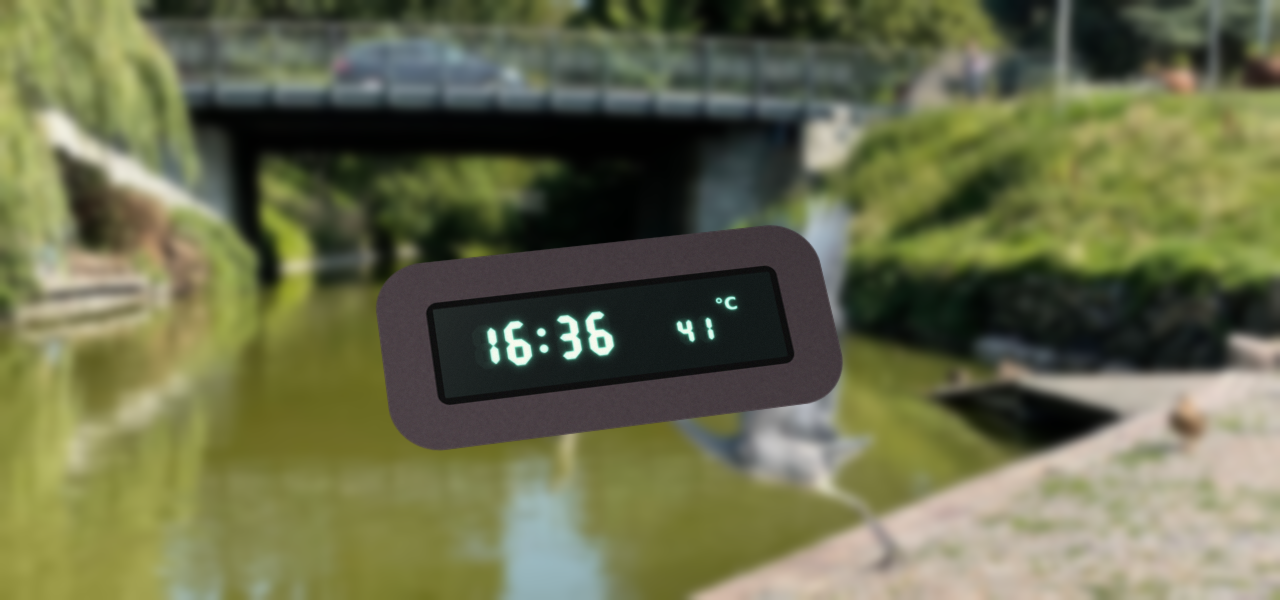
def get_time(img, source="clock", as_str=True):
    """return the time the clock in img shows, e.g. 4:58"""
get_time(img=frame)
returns 16:36
